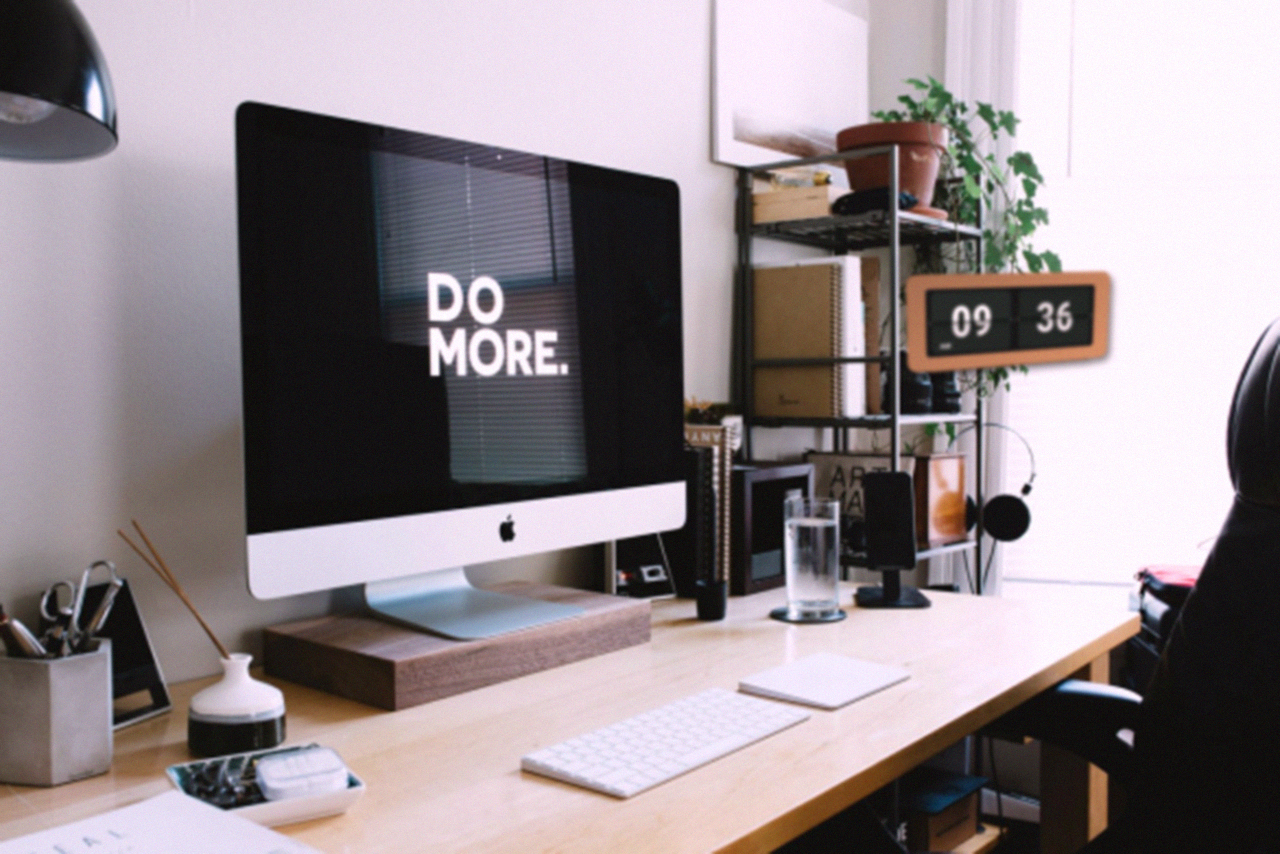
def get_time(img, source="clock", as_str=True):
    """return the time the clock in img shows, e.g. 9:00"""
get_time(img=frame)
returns 9:36
